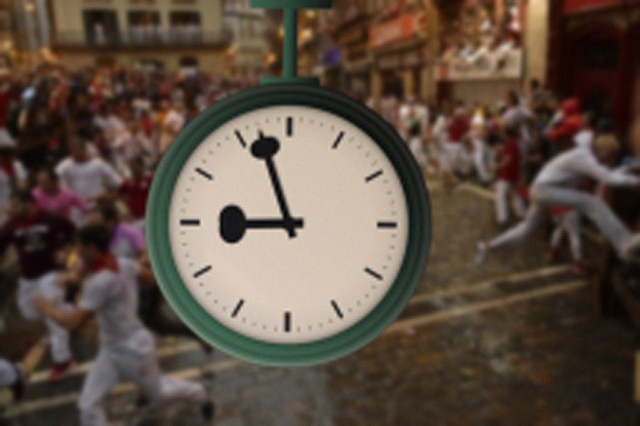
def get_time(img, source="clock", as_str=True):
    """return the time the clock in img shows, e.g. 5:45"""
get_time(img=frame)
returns 8:57
